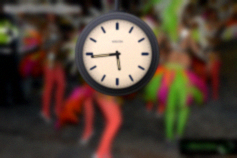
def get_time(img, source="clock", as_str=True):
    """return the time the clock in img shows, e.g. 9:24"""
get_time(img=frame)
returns 5:44
